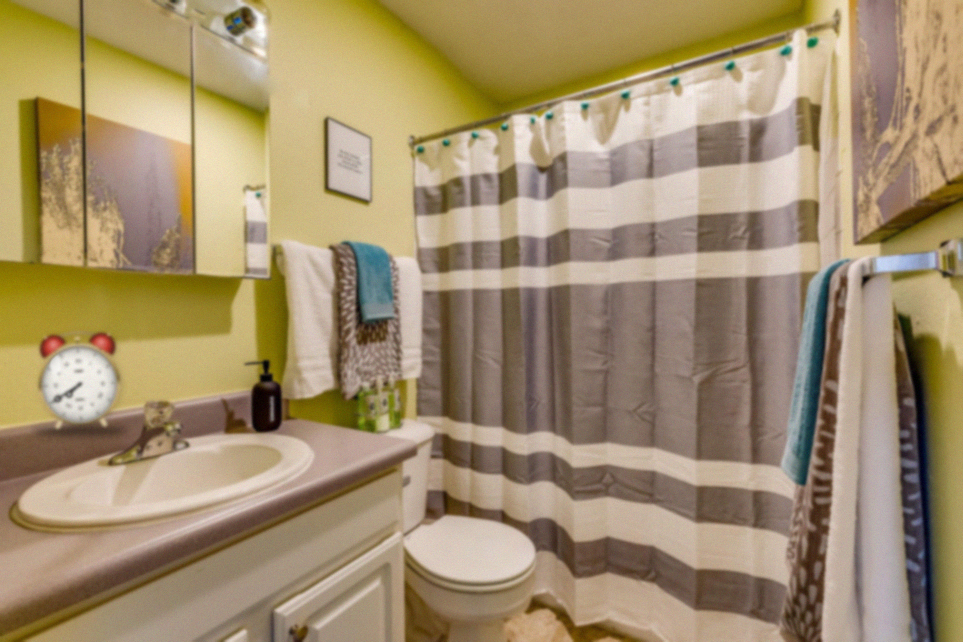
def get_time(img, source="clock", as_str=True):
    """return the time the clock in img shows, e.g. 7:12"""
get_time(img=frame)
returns 7:40
